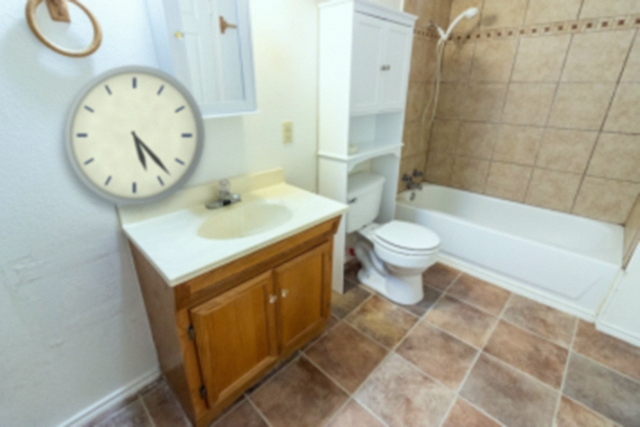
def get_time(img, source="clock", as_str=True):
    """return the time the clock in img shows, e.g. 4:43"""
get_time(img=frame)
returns 5:23
